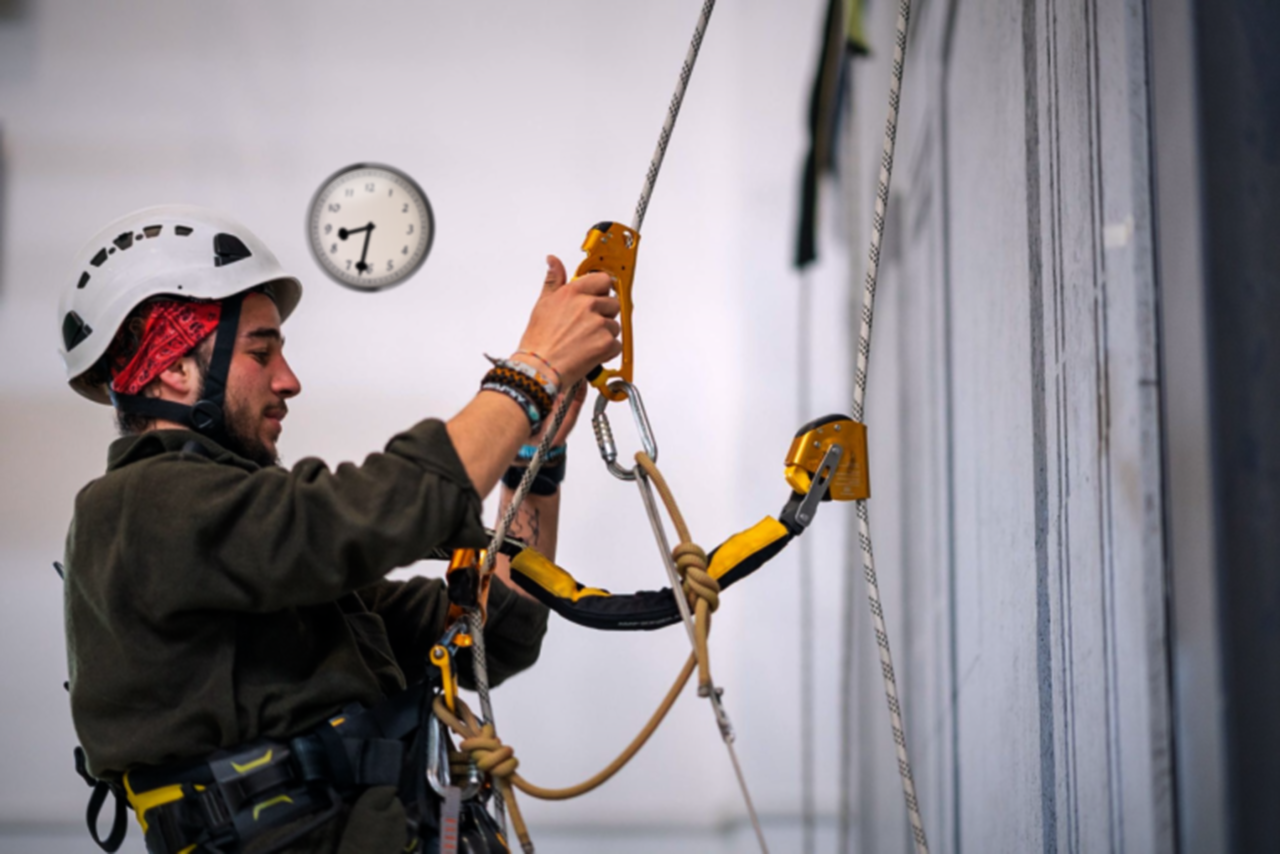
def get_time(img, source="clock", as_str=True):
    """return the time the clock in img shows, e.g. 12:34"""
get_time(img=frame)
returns 8:32
